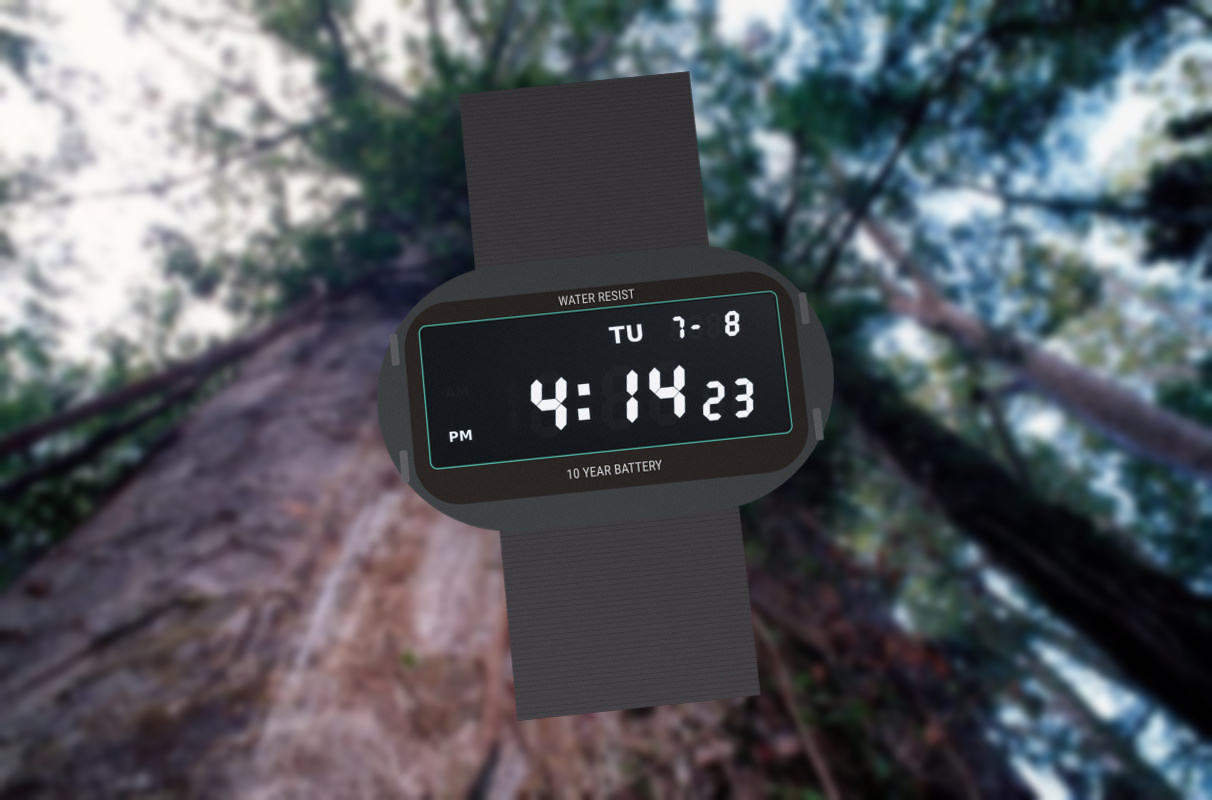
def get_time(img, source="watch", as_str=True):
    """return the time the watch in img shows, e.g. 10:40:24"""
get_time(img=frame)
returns 4:14:23
